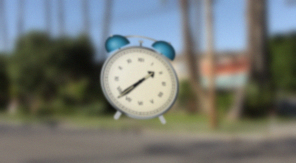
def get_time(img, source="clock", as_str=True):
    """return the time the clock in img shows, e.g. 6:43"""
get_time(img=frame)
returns 1:38
